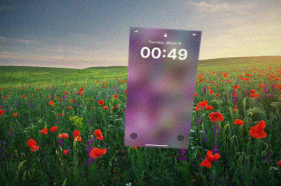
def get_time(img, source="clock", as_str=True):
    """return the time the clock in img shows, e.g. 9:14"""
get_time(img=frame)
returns 0:49
